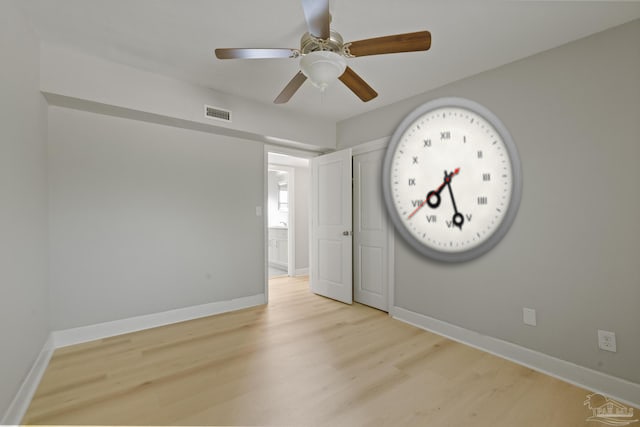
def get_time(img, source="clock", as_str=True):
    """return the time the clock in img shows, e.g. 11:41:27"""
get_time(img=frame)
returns 7:27:39
